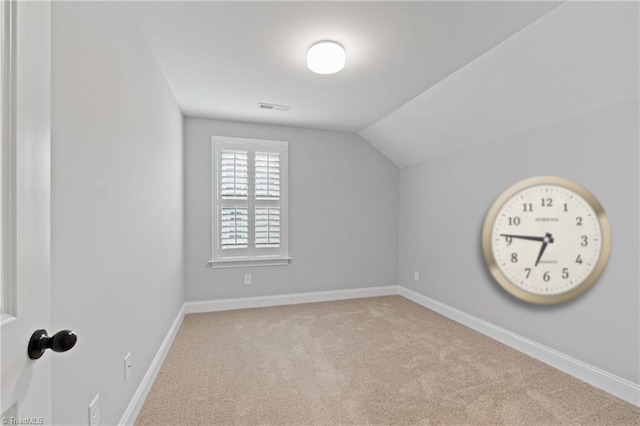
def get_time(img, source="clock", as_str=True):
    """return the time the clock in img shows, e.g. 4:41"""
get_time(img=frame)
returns 6:46
